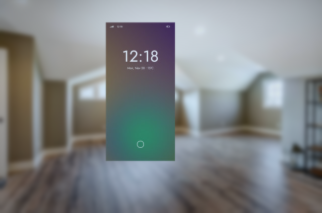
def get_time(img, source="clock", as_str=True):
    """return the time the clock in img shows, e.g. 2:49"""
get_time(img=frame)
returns 12:18
